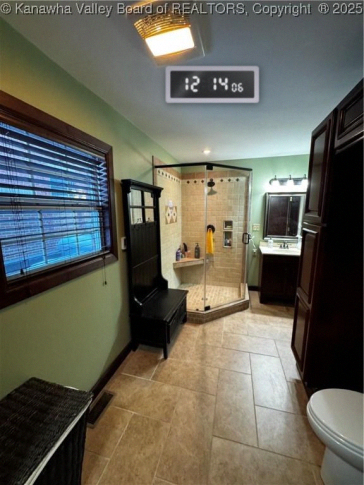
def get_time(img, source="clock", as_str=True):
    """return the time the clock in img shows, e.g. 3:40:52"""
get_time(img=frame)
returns 12:14:06
